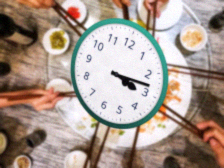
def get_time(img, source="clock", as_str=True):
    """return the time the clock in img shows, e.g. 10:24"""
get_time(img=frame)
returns 3:13
